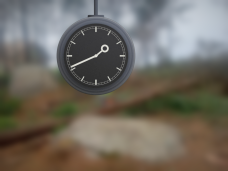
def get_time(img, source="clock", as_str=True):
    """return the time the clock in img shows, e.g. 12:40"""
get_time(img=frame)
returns 1:41
